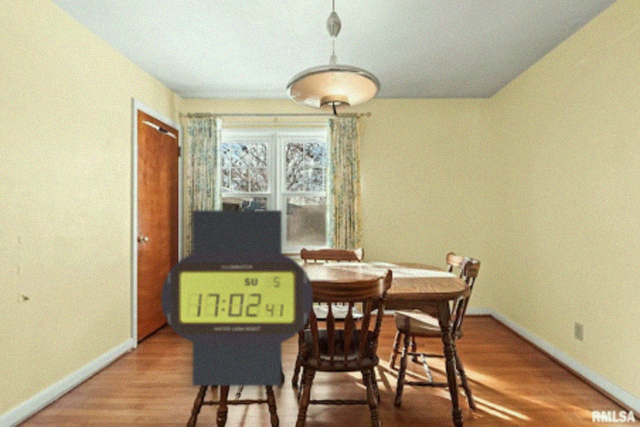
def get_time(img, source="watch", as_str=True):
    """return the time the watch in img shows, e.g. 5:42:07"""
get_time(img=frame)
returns 17:02:41
